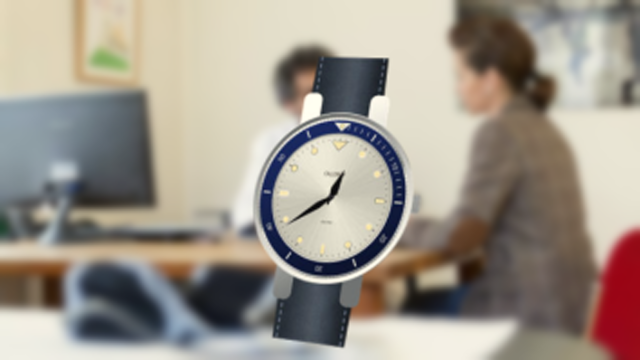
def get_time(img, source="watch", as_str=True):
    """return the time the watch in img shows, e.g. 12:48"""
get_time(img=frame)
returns 12:39
